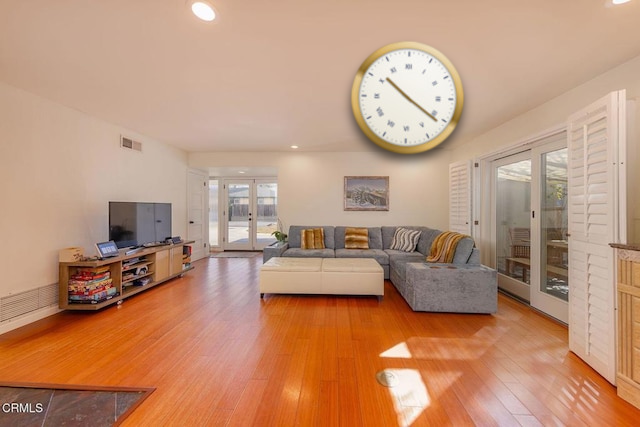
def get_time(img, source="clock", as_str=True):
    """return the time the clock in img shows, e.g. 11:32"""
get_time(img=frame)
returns 10:21
